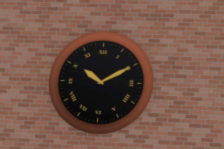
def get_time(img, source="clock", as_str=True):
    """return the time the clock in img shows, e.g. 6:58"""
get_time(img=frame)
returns 10:10
